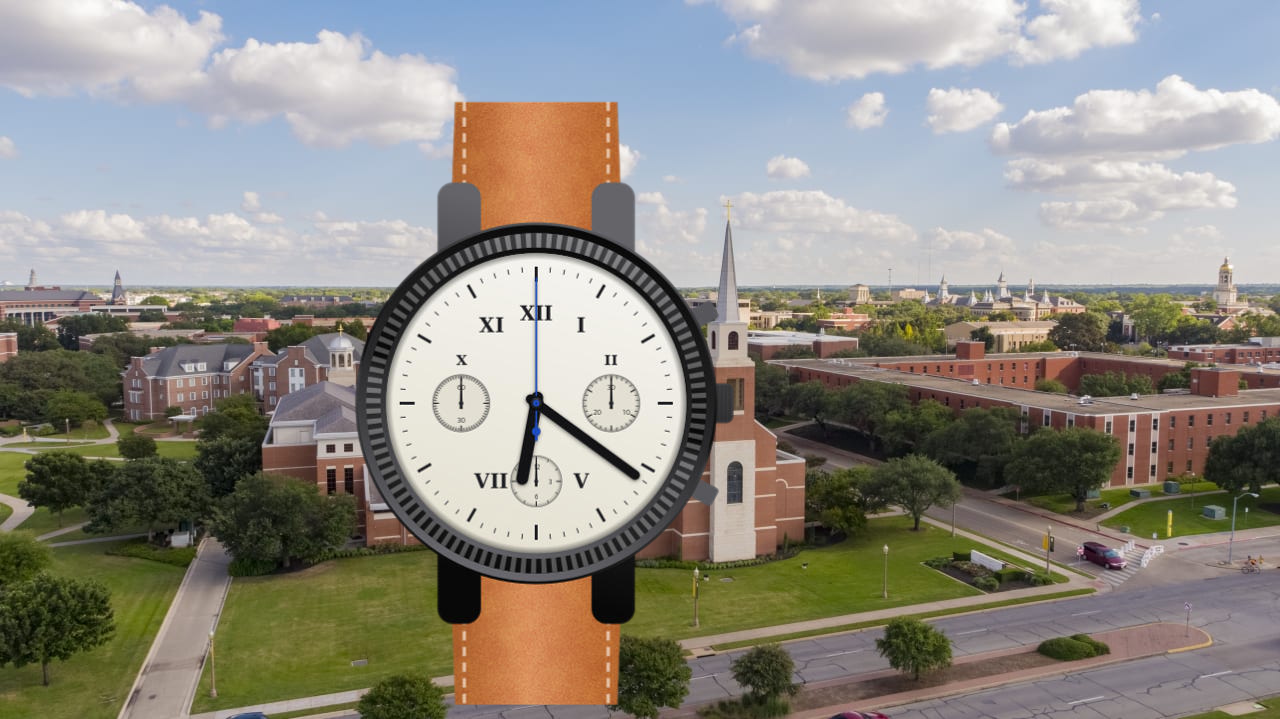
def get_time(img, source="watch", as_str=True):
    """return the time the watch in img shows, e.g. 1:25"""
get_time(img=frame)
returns 6:21
